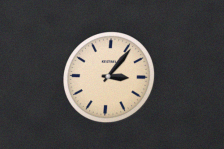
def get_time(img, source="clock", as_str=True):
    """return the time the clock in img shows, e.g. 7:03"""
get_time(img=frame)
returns 3:06
